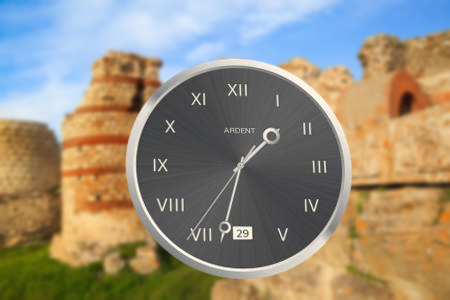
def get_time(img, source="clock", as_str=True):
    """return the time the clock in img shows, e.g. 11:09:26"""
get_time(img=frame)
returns 1:32:36
